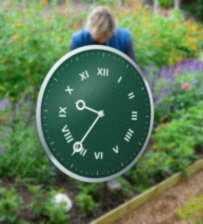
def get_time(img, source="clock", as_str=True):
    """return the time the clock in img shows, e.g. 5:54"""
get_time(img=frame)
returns 9:36
